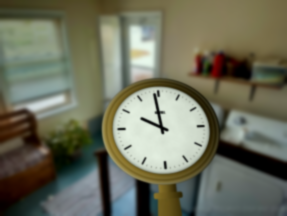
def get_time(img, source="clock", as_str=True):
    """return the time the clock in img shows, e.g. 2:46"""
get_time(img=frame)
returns 9:59
